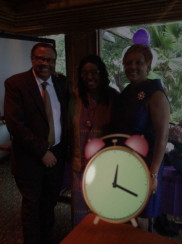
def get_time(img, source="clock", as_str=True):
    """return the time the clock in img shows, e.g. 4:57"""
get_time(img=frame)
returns 12:19
